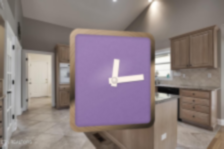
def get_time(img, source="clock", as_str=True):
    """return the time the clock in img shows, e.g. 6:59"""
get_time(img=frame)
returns 12:14
